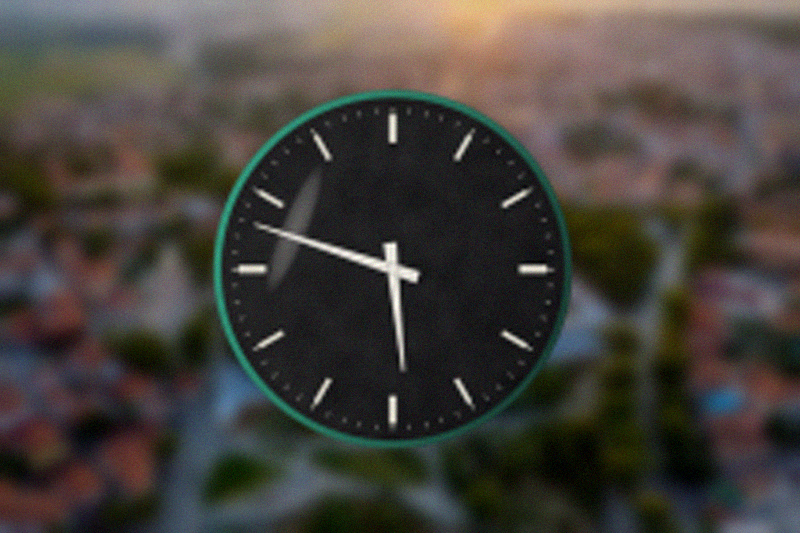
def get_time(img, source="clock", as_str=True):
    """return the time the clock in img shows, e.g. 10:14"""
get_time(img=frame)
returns 5:48
